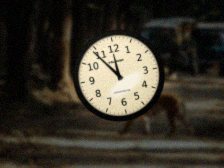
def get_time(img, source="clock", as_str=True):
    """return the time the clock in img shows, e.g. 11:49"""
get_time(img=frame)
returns 11:54
